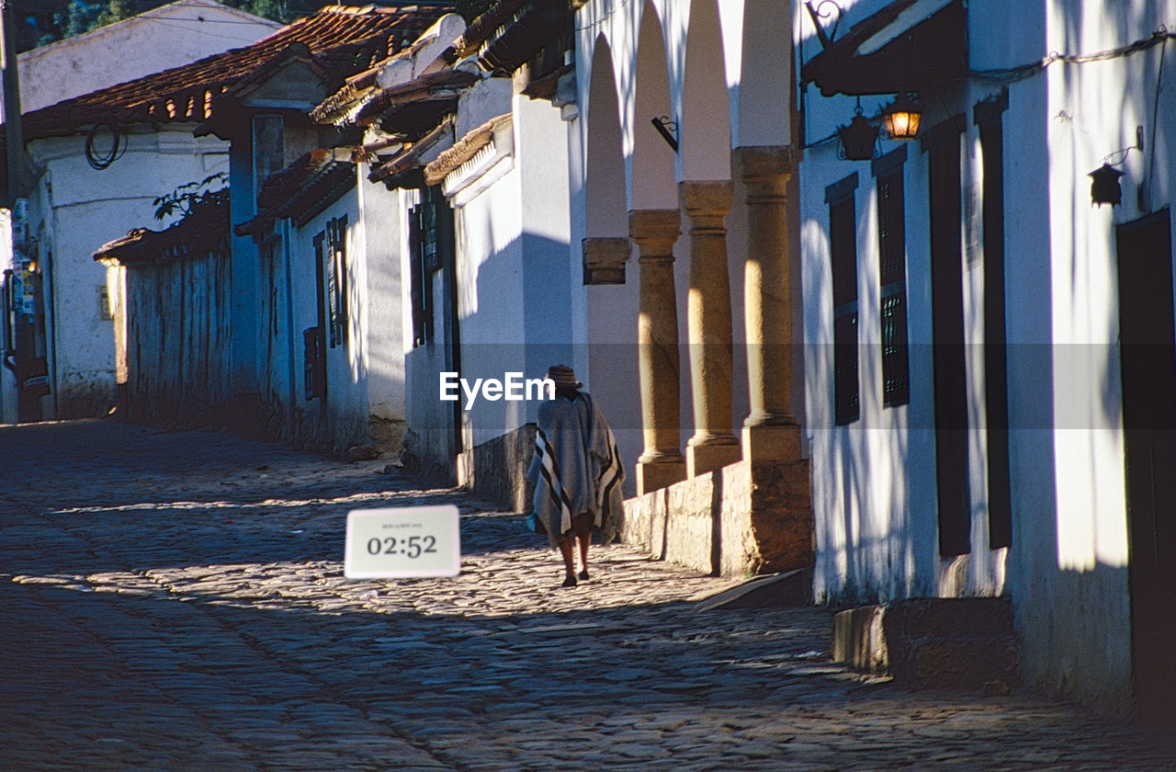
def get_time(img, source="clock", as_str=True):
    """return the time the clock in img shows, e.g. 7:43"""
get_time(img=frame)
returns 2:52
